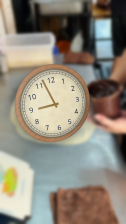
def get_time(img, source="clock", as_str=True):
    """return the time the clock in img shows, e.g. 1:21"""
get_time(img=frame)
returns 8:57
